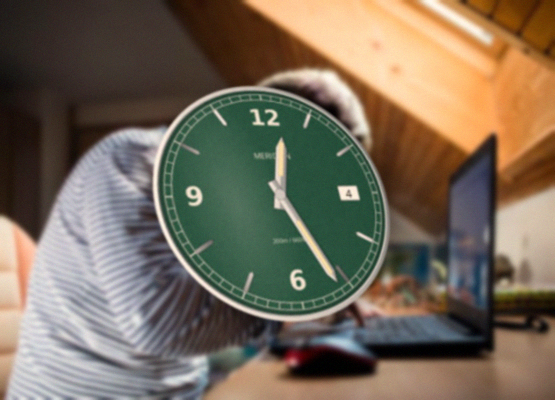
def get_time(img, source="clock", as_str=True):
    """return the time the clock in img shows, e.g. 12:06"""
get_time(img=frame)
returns 12:26
